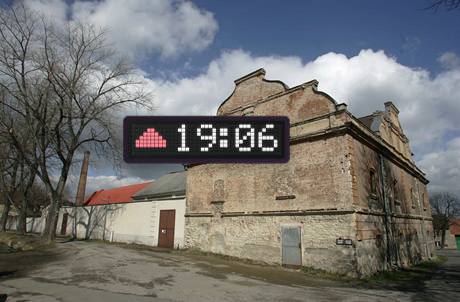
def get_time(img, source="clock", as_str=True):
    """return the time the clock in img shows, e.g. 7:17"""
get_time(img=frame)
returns 19:06
